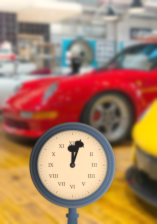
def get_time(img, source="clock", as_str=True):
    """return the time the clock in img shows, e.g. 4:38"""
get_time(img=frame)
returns 12:03
